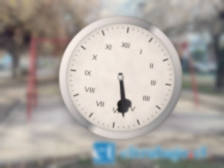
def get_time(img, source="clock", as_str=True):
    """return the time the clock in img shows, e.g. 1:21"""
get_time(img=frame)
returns 5:28
